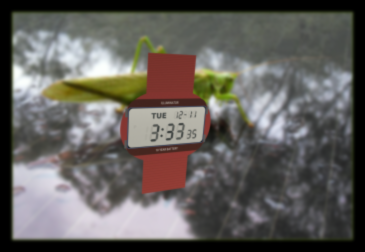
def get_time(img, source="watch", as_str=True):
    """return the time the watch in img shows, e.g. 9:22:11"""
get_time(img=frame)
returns 3:33:35
